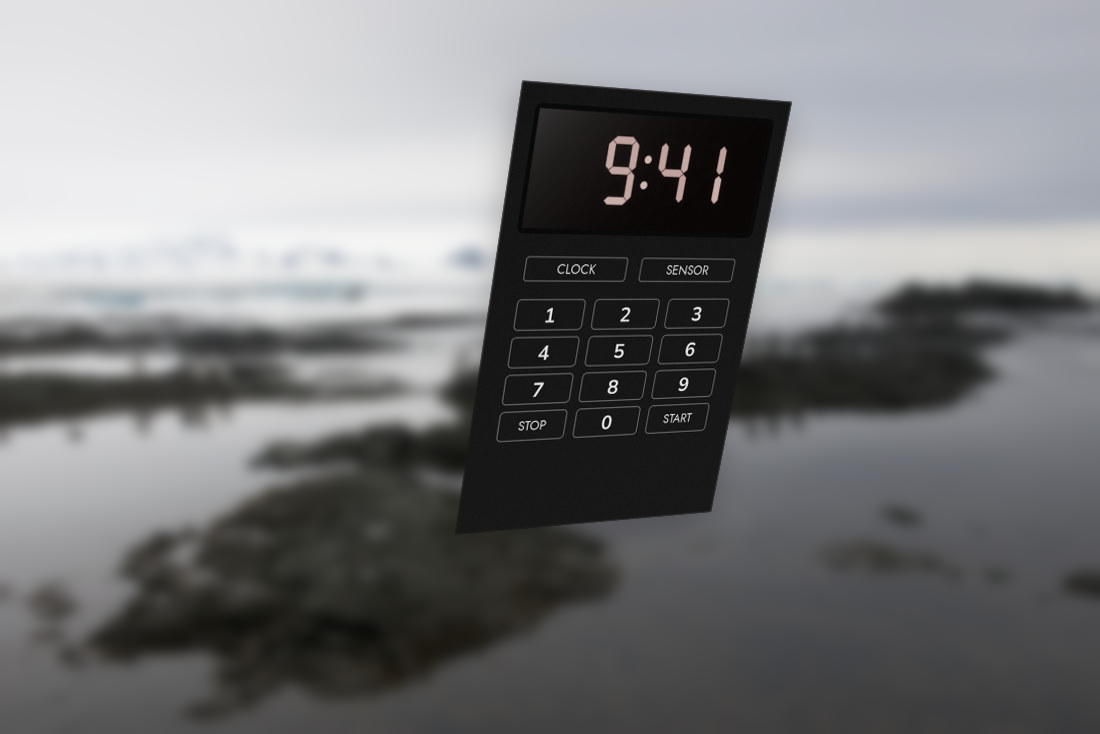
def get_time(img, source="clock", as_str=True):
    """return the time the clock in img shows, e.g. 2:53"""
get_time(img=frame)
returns 9:41
